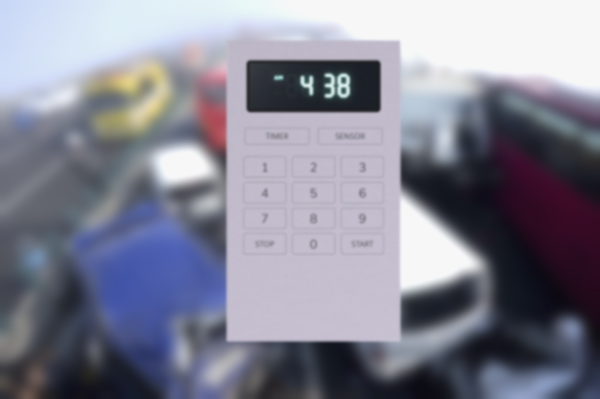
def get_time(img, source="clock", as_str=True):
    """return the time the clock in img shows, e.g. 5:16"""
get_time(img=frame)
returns 4:38
